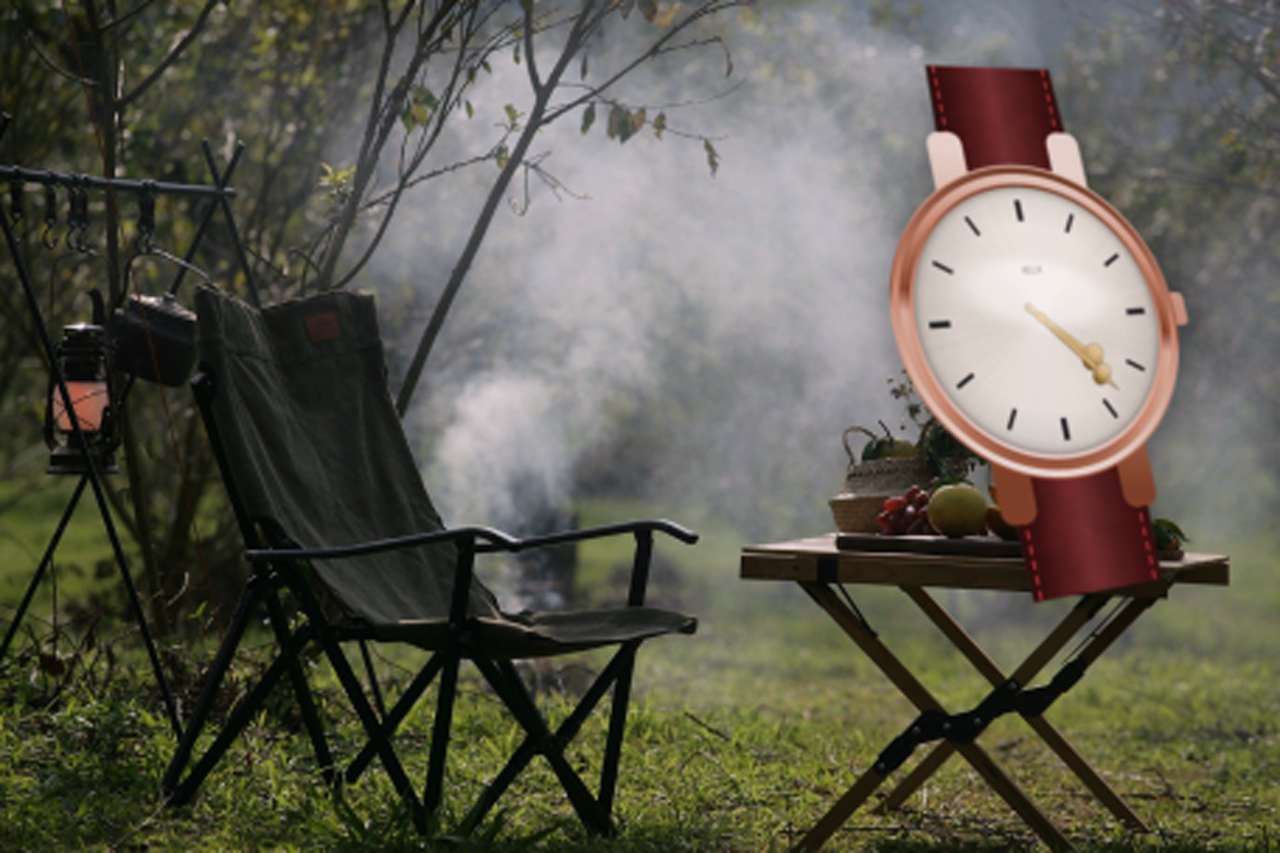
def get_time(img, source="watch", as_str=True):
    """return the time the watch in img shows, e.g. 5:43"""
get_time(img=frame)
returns 4:23
